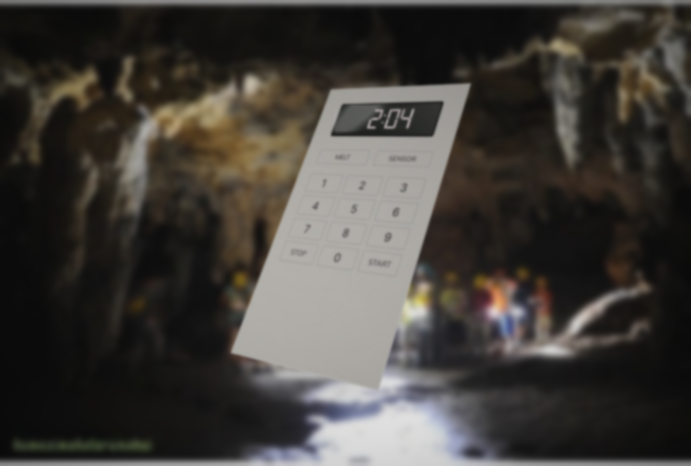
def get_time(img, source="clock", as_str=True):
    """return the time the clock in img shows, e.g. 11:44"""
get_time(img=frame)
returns 2:04
